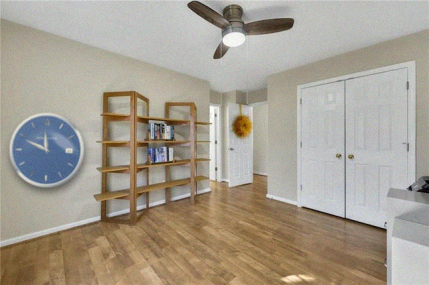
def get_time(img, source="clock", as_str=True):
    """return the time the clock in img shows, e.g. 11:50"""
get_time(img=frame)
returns 11:49
